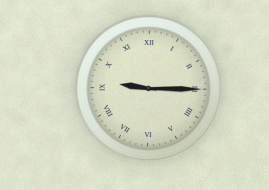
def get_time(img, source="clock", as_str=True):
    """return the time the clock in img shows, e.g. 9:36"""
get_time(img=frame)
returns 9:15
